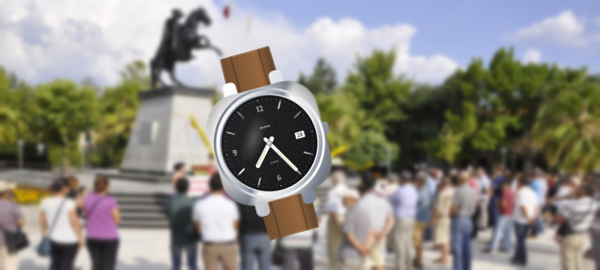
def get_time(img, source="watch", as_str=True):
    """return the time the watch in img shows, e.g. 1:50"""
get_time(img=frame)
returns 7:25
